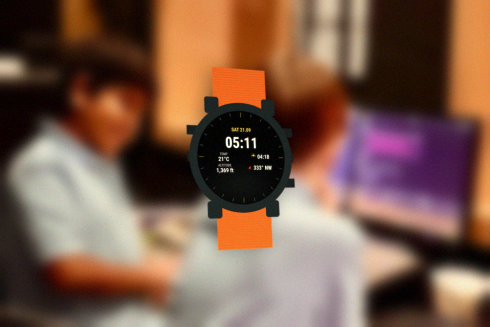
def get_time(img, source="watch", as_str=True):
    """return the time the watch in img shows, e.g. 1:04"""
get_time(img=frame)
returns 5:11
